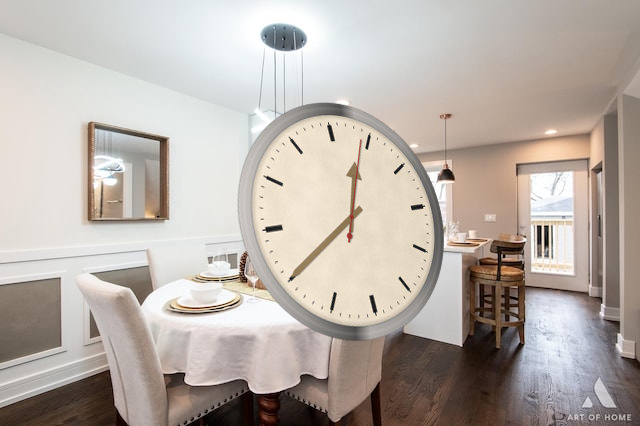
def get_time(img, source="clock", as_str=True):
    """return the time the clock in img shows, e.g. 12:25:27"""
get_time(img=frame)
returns 12:40:04
